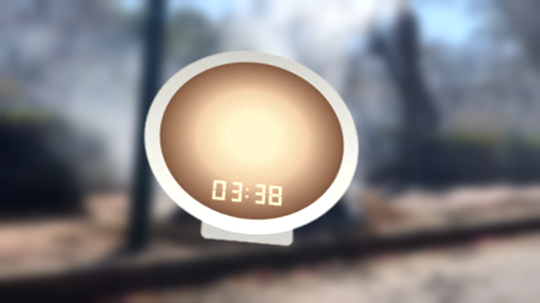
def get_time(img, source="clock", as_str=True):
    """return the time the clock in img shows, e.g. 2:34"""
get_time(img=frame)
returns 3:38
